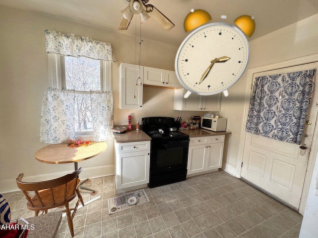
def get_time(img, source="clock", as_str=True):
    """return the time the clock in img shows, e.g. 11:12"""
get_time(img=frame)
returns 2:34
